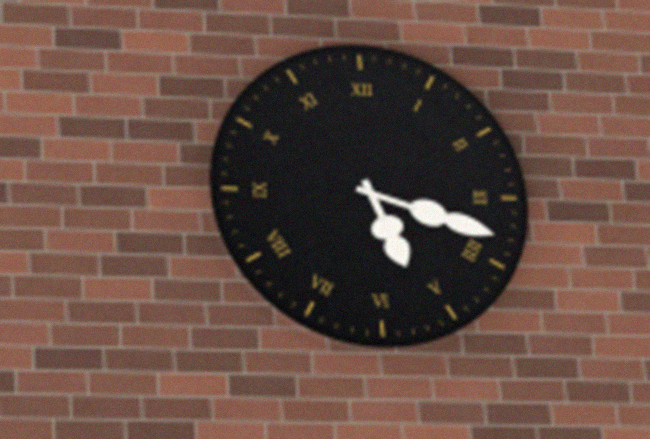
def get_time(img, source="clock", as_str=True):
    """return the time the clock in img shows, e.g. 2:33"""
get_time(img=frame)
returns 5:18
